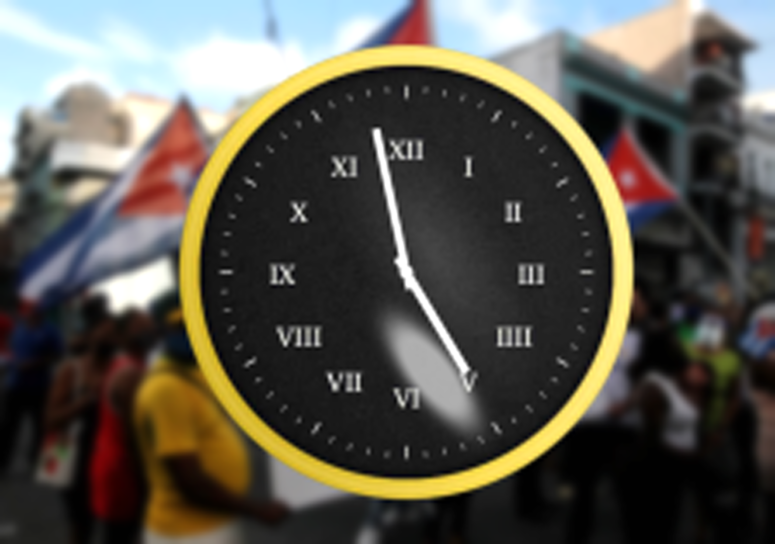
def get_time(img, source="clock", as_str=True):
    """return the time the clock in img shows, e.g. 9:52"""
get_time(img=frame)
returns 4:58
